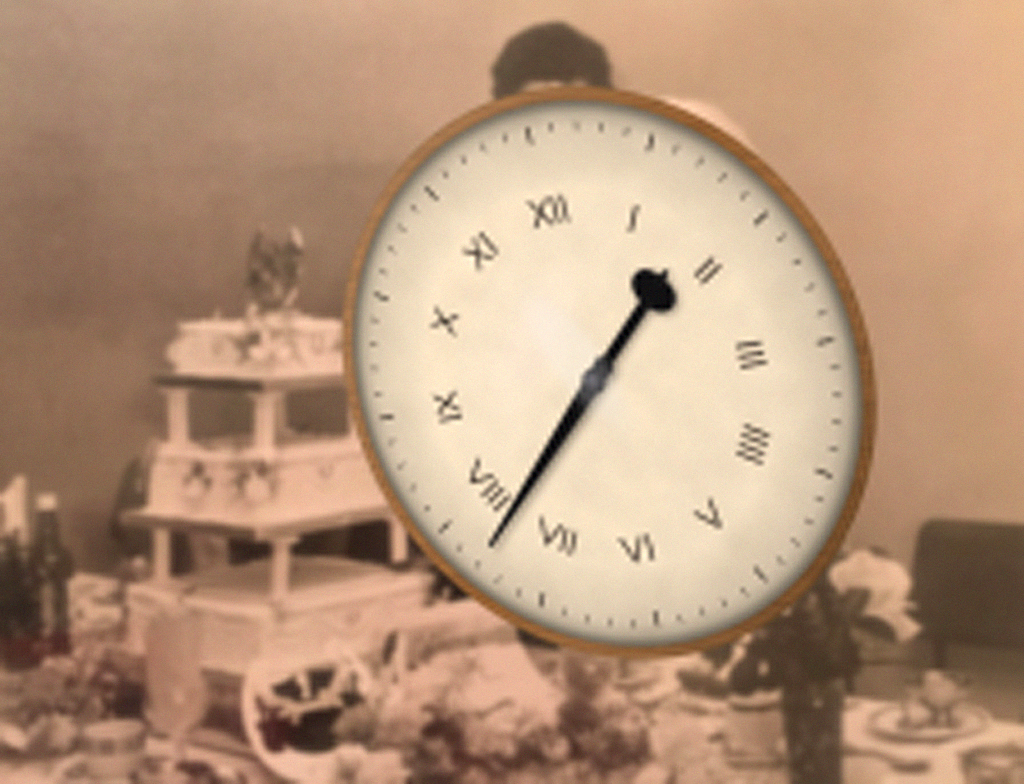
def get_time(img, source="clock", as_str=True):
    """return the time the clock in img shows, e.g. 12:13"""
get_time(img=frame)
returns 1:38
